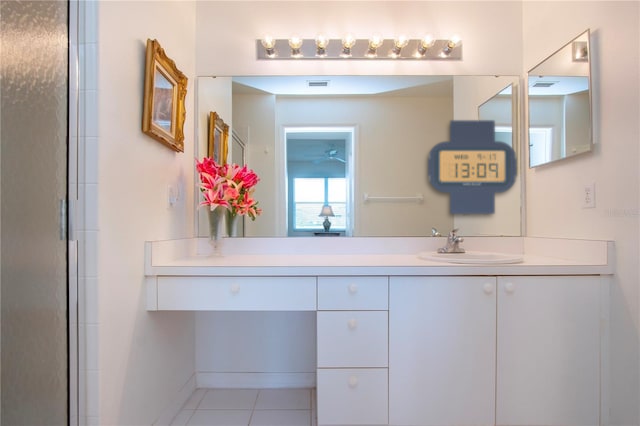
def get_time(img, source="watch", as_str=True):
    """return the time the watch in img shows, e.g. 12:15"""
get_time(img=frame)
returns 13:09
